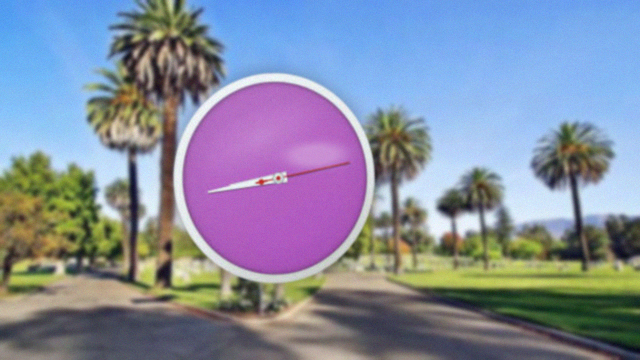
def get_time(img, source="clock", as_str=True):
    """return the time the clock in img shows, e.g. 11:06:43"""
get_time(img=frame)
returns 8:43:13
